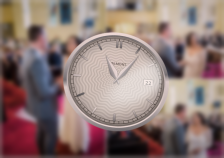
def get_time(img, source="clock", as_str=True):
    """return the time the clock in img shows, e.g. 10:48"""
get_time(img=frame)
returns 11:06
